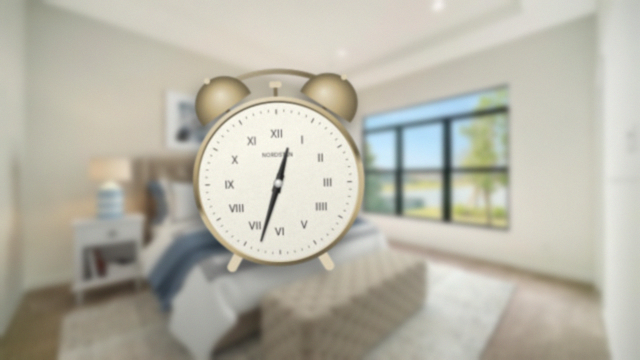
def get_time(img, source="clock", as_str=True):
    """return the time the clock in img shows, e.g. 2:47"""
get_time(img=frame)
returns 12:33
